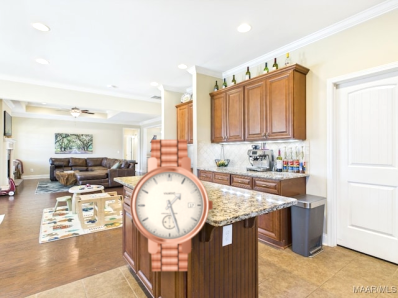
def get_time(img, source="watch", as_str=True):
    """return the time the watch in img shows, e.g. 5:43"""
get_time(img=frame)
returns 1:27
